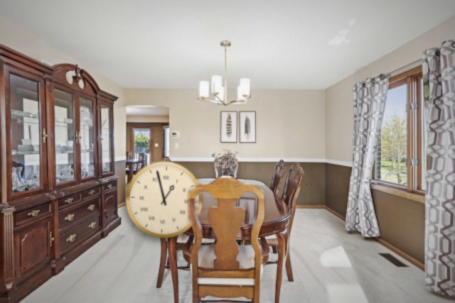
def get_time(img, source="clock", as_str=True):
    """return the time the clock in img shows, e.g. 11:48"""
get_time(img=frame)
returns 12:57
